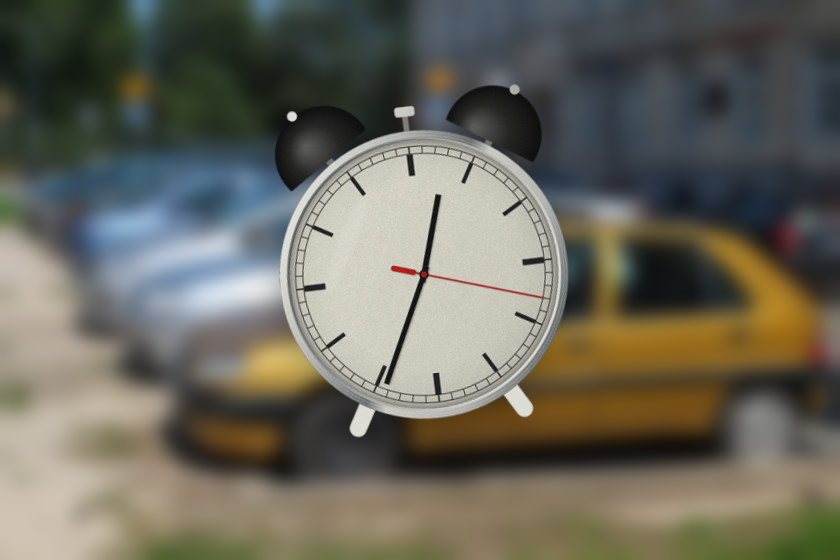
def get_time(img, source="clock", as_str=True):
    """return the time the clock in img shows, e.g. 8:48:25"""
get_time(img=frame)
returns 12:34:18
